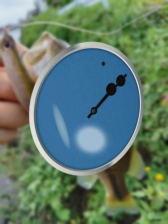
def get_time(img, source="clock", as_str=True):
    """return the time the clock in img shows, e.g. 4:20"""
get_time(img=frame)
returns 1:06
